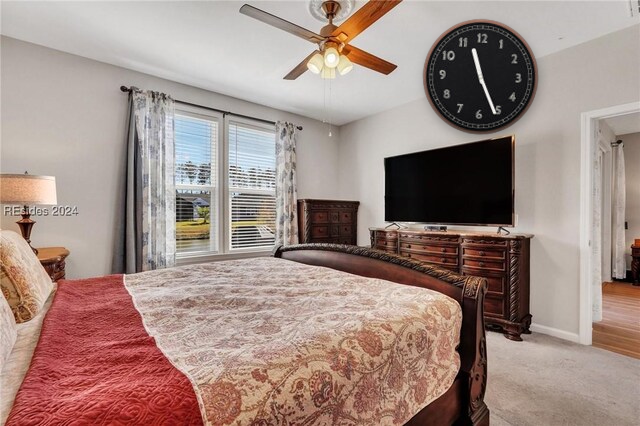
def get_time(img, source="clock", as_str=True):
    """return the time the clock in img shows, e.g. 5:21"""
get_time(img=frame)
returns 11:26
